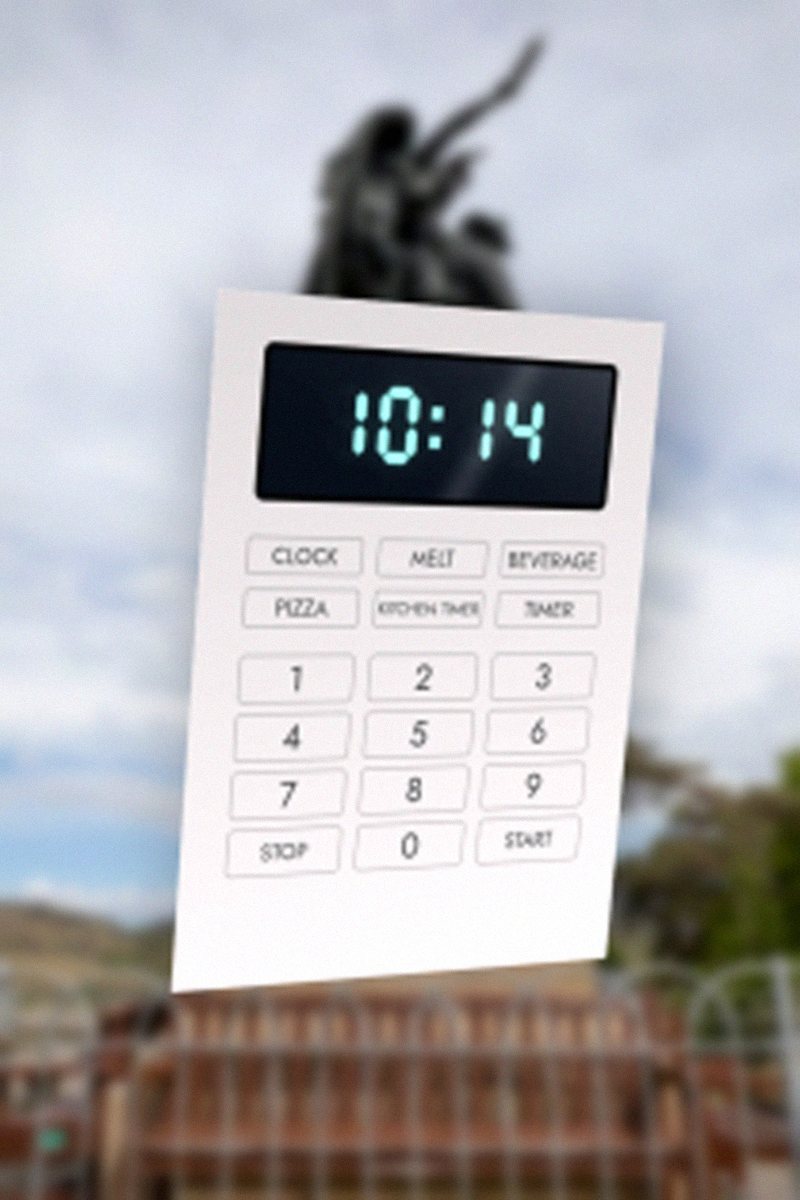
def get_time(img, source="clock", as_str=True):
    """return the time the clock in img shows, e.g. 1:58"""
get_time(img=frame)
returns 10:14
